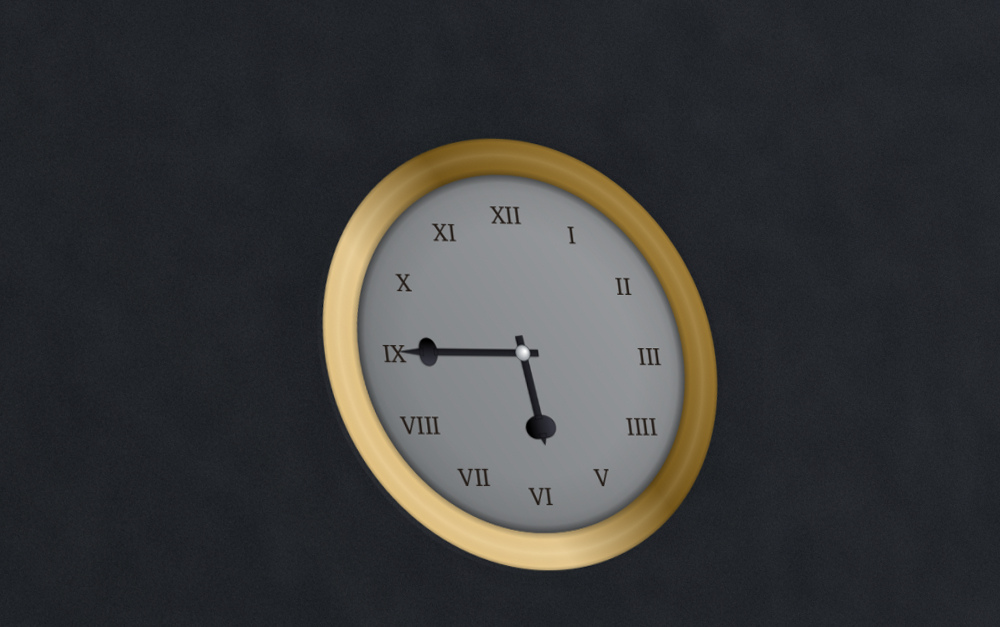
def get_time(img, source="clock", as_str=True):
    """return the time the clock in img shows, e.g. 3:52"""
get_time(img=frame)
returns 5:45
